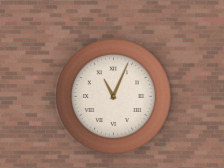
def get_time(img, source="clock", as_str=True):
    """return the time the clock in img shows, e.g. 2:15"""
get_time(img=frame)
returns 11:04
